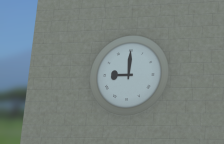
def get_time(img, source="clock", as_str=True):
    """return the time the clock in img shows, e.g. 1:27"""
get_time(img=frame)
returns 9:00
